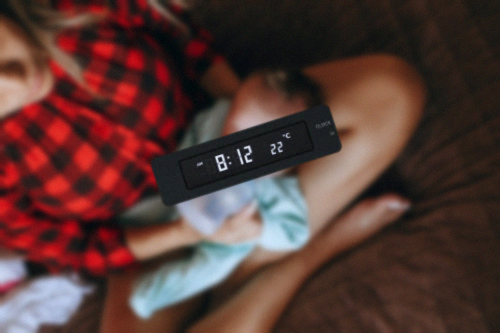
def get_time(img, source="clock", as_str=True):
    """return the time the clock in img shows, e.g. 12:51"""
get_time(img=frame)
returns 8:12
